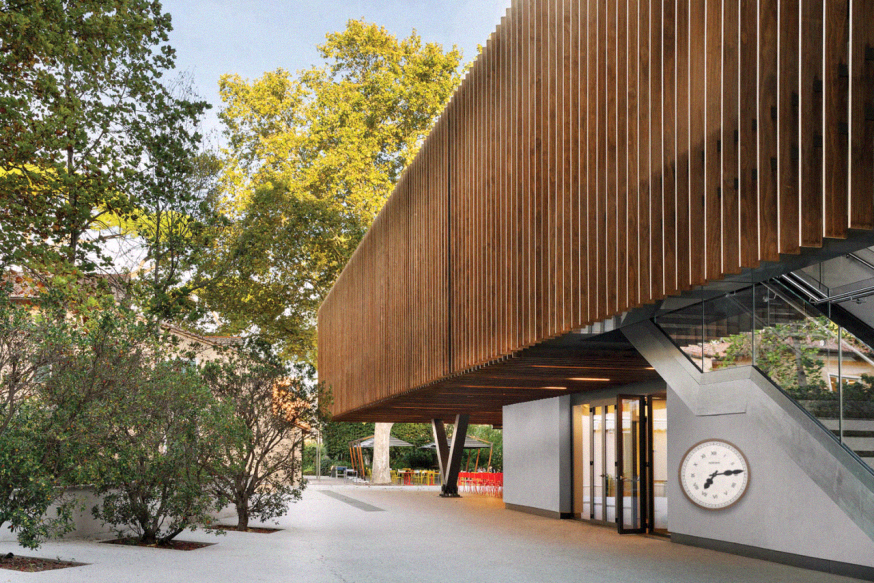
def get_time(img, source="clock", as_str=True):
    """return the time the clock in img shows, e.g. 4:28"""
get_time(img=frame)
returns 7:14
